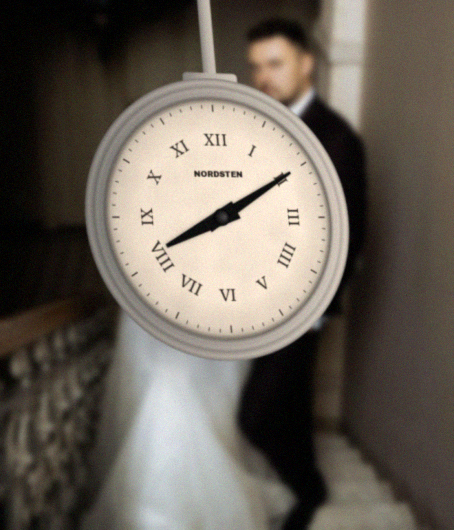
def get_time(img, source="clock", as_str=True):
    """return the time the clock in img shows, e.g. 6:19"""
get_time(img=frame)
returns 8:10
